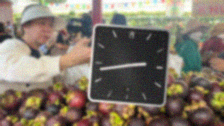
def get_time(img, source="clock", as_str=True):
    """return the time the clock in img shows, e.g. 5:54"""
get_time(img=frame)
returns 2:43
